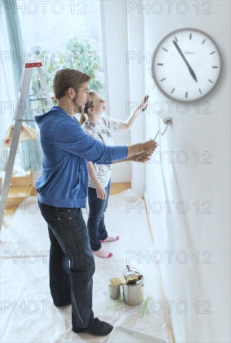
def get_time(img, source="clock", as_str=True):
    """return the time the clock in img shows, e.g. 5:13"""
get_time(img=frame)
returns 4:54
